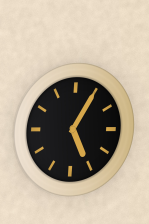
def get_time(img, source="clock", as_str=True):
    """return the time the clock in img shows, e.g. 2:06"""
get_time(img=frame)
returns 5:05
